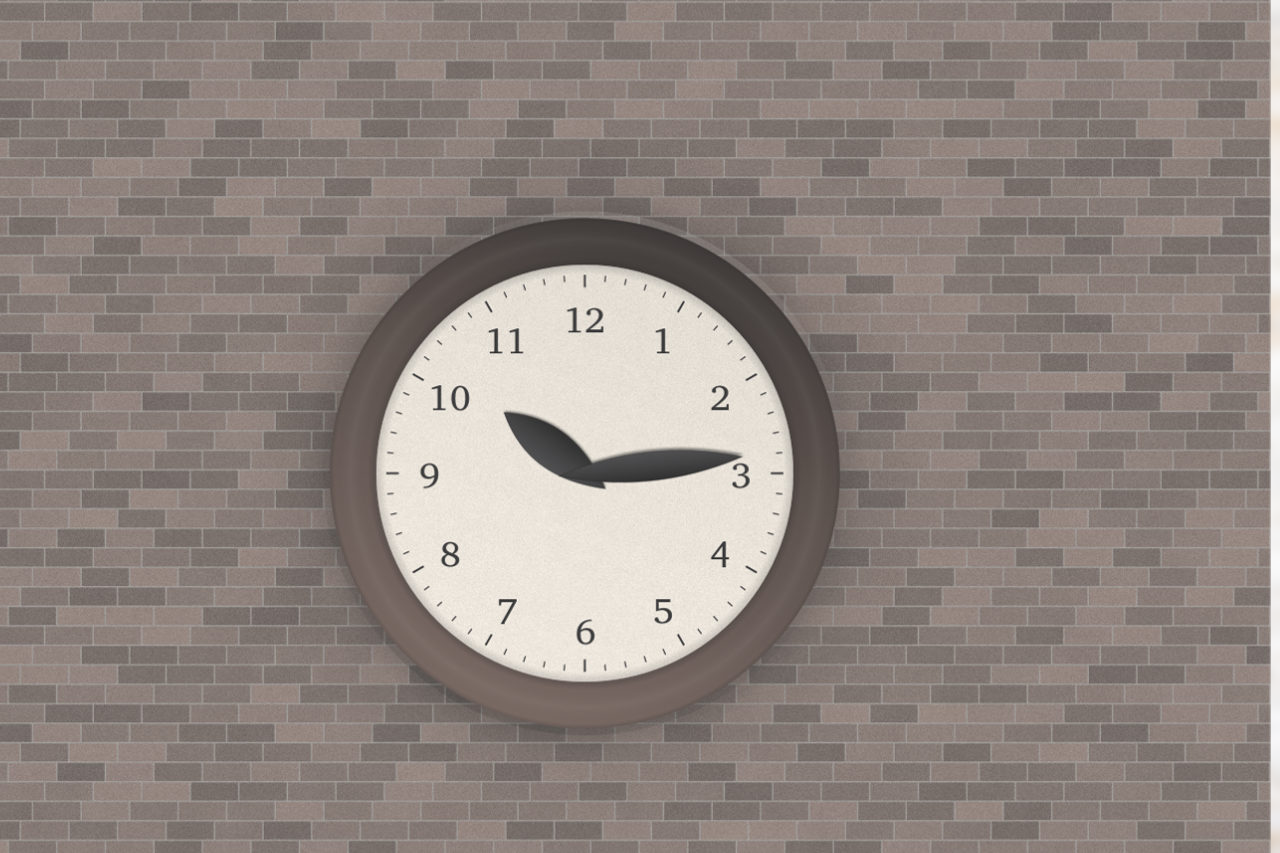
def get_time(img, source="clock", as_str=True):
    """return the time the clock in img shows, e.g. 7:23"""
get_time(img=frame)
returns 10:14
